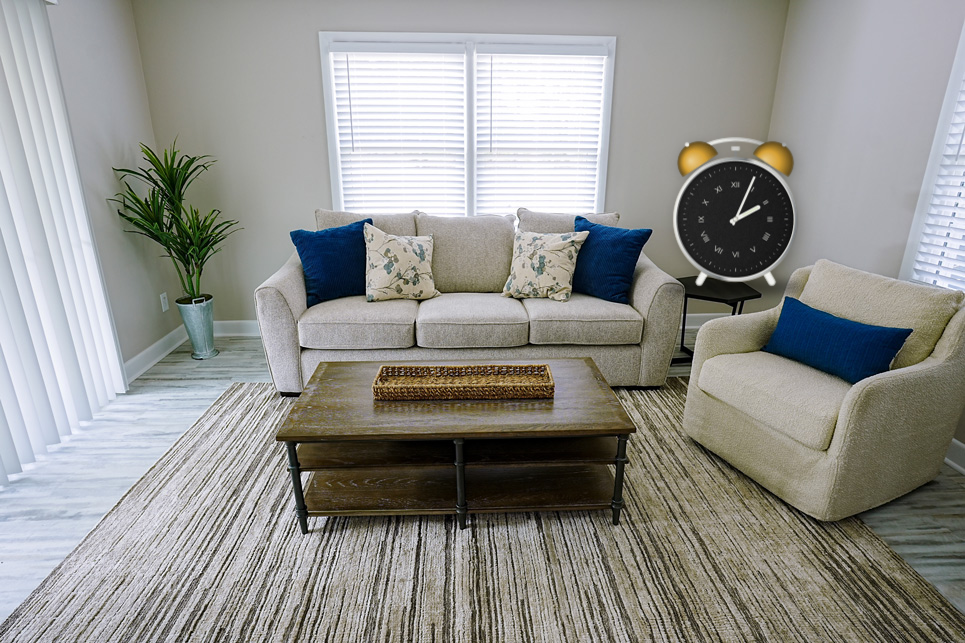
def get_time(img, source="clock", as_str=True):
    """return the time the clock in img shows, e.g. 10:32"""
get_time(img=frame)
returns 2:04
